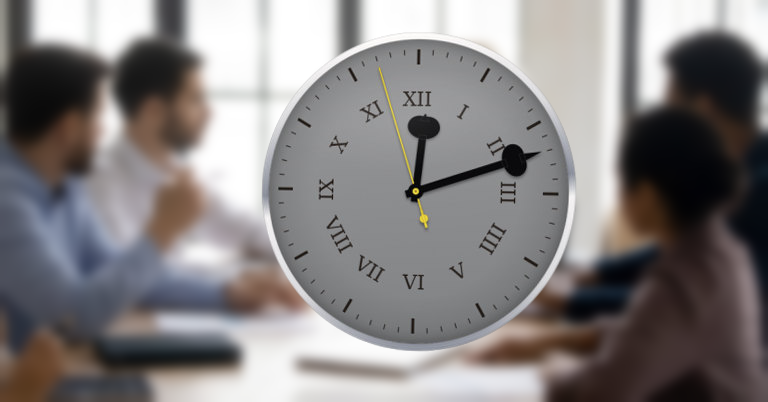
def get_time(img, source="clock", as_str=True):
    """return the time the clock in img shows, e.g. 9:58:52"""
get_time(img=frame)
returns 12:11:57
